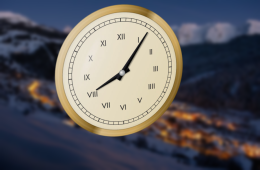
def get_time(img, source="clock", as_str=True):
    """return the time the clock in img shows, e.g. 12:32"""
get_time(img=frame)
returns 8:06
